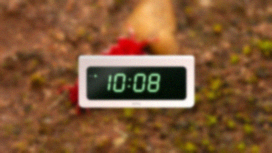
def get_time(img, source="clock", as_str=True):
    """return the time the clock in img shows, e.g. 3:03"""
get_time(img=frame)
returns 10:08
